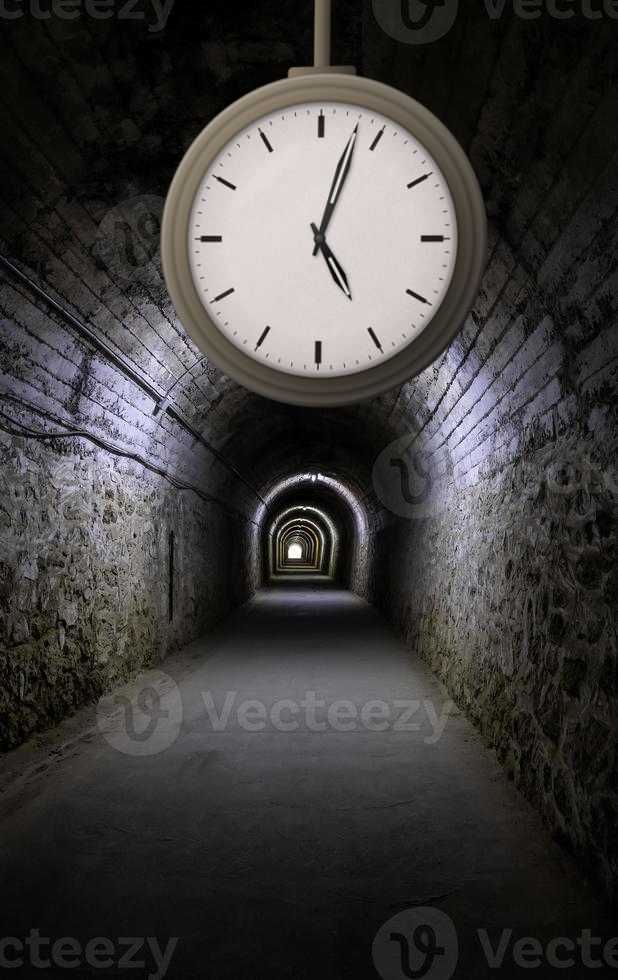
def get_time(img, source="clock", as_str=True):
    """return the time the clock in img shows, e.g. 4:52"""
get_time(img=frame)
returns 5:03
